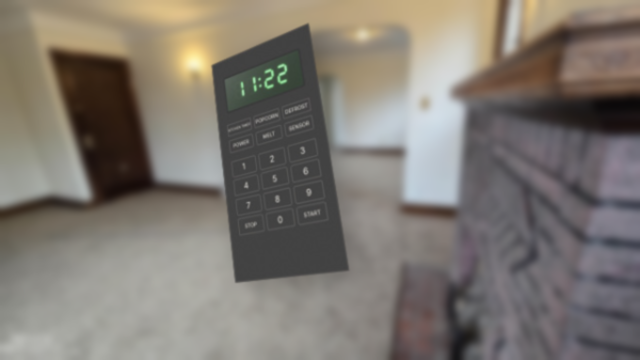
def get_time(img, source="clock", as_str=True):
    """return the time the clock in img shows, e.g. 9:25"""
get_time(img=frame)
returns 11:22
